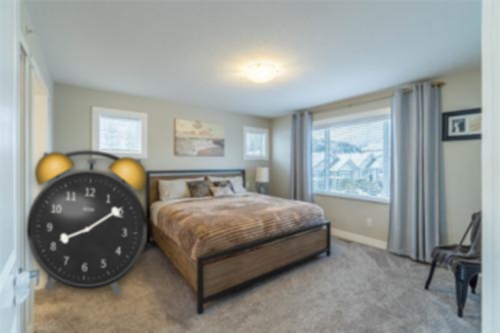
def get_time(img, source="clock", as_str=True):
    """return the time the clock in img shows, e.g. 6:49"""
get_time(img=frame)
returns 8:09
